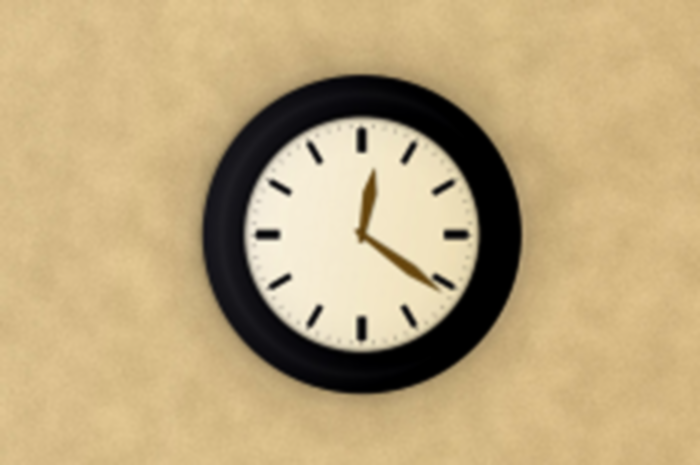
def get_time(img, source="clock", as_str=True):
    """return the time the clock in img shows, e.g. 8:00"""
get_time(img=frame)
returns 12:21
